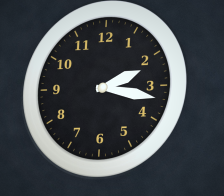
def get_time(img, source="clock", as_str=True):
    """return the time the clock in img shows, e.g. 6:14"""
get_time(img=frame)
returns 2:17
